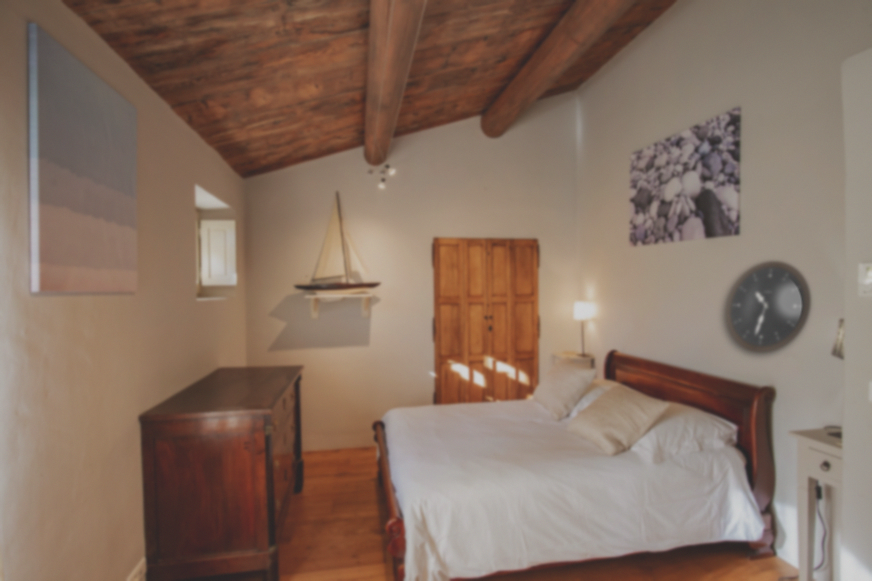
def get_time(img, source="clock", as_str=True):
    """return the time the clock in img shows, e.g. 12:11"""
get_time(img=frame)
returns 10:32
